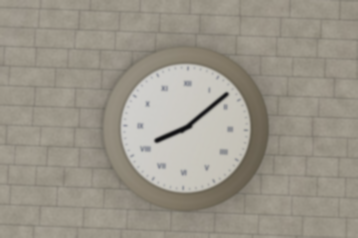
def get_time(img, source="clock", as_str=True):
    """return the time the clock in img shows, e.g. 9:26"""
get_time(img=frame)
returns 8:08
